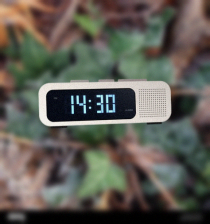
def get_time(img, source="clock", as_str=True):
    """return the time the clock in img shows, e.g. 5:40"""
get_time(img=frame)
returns 14:30
